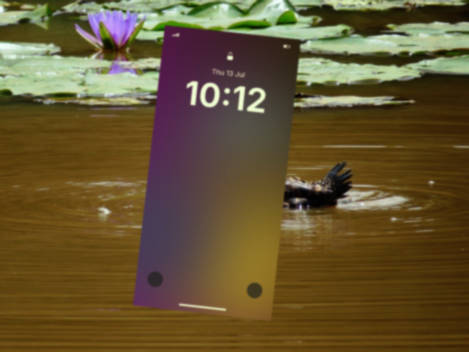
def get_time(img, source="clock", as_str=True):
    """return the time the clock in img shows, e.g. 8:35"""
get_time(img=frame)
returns 10:12
